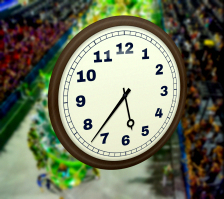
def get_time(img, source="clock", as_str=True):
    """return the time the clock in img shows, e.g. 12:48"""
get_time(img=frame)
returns 5:37
